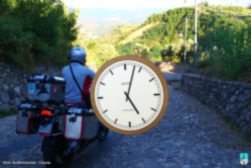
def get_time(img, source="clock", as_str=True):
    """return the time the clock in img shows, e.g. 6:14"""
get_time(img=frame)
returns 5:03
